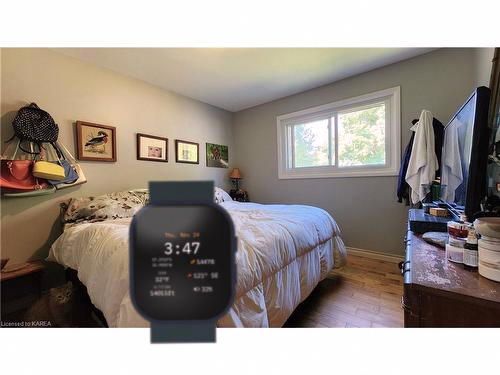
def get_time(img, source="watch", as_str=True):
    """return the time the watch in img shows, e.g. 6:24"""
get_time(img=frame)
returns 3:47
